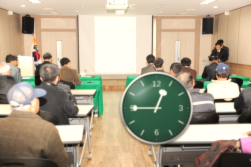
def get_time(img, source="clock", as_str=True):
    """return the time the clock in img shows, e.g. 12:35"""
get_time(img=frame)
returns 12:45
